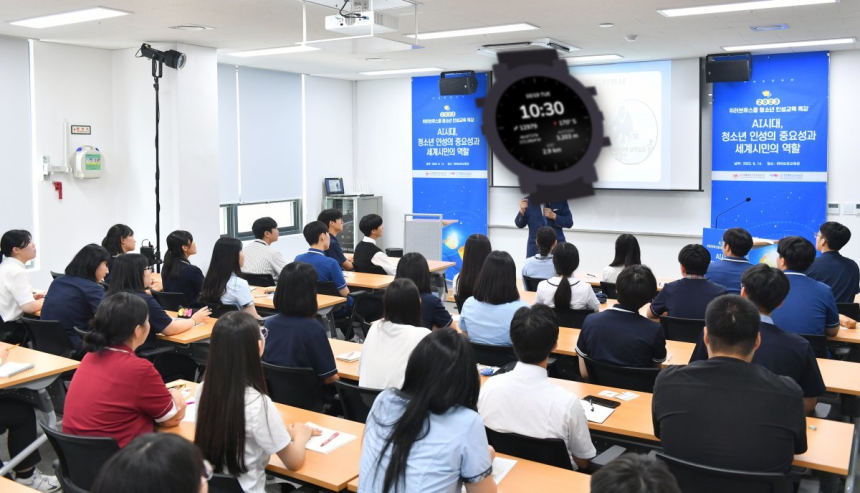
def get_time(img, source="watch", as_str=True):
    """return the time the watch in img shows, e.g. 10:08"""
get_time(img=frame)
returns 10:30
